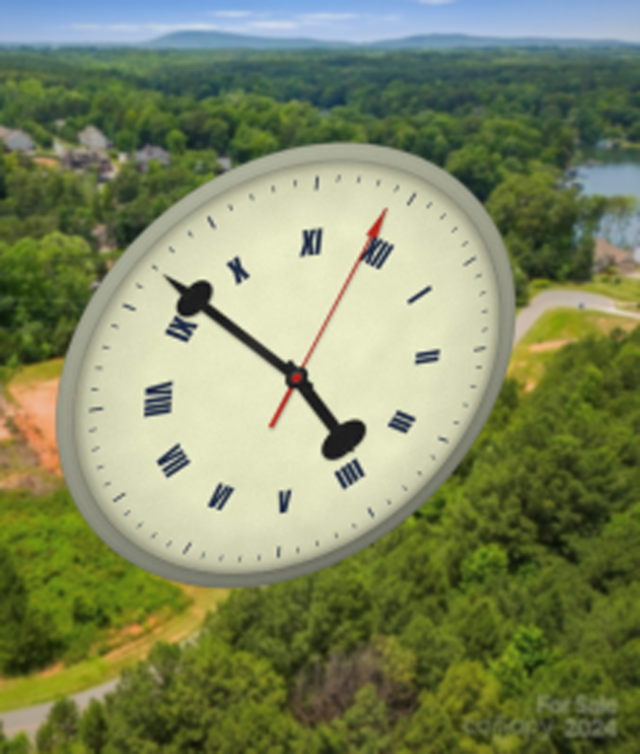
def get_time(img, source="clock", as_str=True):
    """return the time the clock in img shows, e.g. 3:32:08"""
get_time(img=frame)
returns 3:46:59
